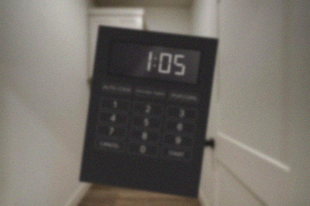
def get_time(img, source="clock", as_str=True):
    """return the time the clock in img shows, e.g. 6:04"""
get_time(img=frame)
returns 1:05
